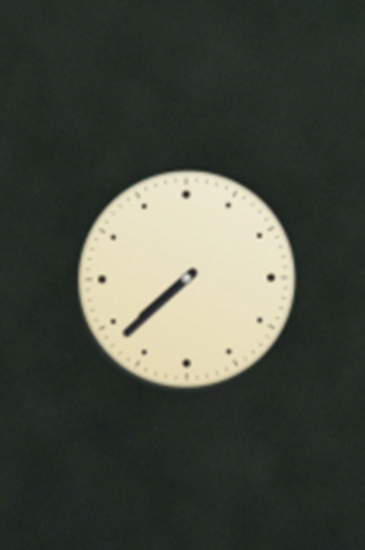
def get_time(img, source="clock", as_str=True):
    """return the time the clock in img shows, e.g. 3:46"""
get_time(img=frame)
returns 7:38
